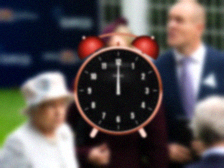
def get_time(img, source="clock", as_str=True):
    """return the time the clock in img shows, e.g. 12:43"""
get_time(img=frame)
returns 12:00
